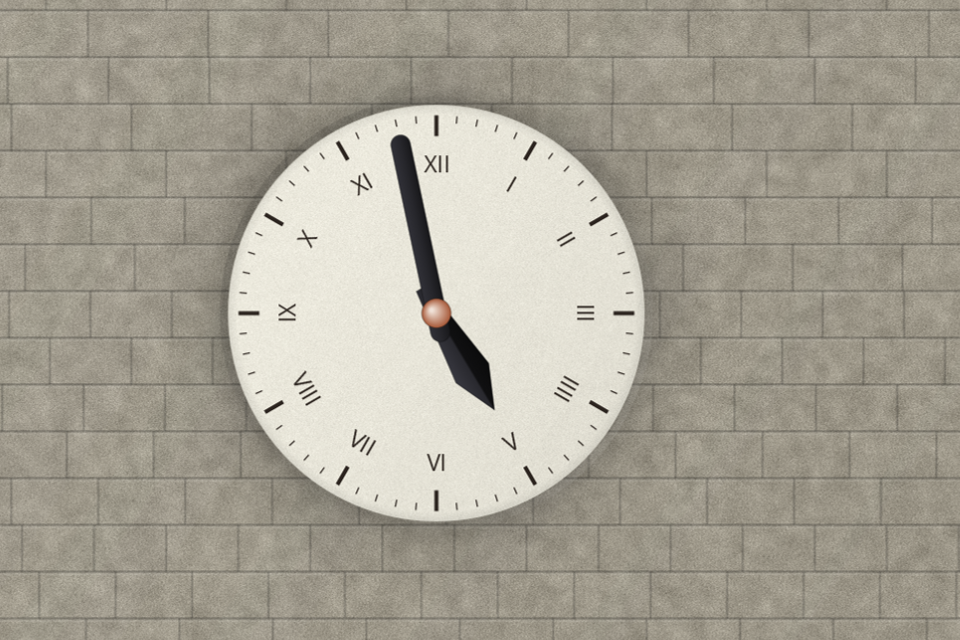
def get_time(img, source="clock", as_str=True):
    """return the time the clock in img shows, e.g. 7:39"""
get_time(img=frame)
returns 4:58
